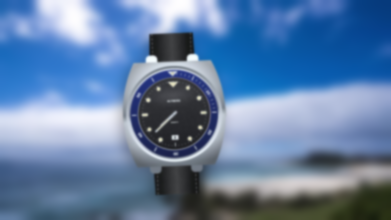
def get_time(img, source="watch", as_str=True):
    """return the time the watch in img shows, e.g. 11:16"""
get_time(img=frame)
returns 7:38
